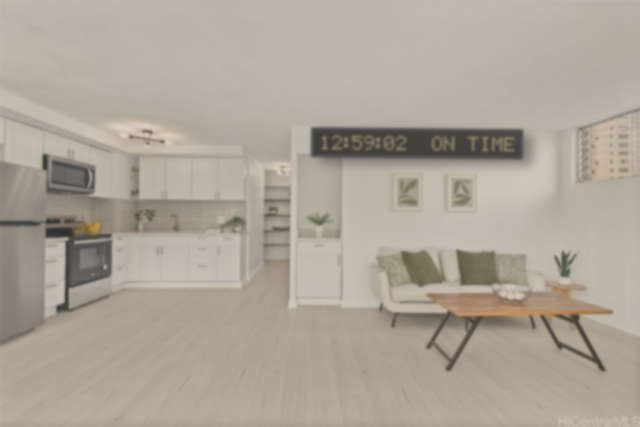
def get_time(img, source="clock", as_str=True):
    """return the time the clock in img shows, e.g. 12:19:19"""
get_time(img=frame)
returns 12:59:02
